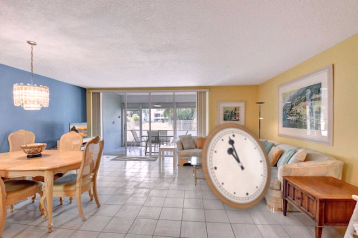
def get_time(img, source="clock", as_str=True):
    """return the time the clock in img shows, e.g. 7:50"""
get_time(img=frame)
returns 10:58
